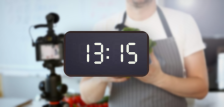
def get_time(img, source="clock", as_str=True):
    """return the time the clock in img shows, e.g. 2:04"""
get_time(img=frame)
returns 13:15
